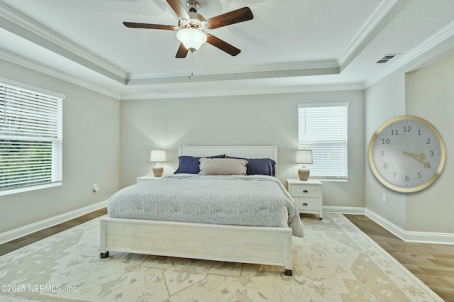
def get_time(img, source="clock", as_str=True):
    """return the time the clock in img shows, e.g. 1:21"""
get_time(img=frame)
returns 3:20
